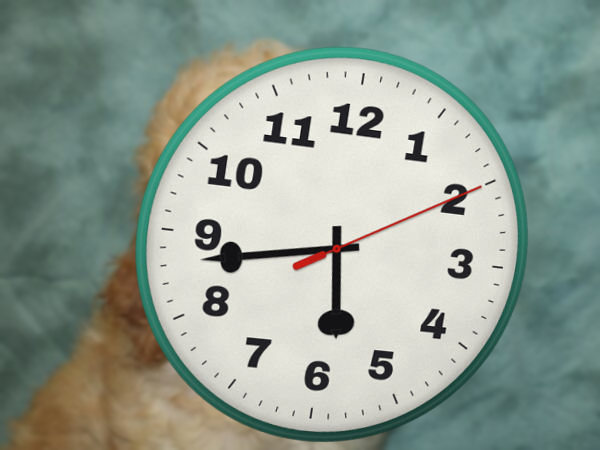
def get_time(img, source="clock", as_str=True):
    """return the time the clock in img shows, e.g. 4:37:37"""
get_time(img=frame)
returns 5:43:10
